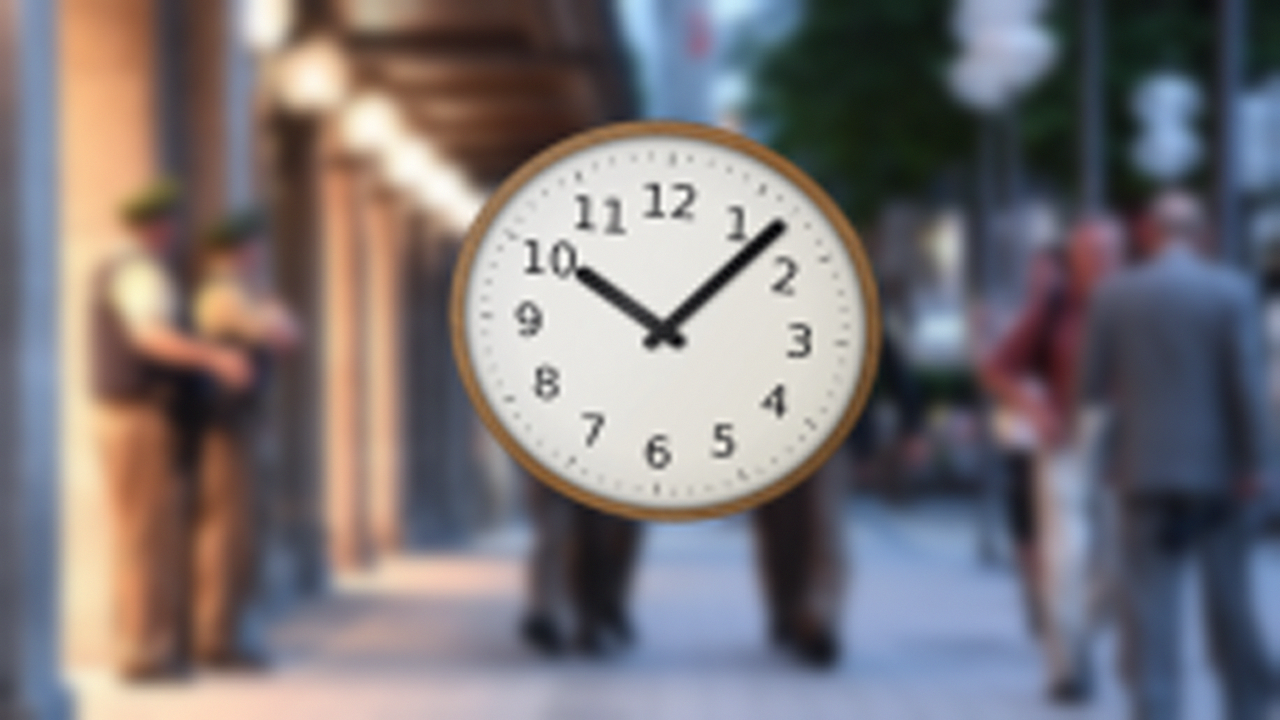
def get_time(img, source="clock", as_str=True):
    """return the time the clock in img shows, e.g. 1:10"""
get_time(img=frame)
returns 10:07
